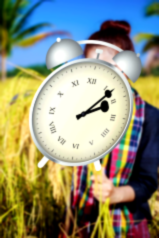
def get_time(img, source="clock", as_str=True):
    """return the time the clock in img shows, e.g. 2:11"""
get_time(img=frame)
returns 2:07
